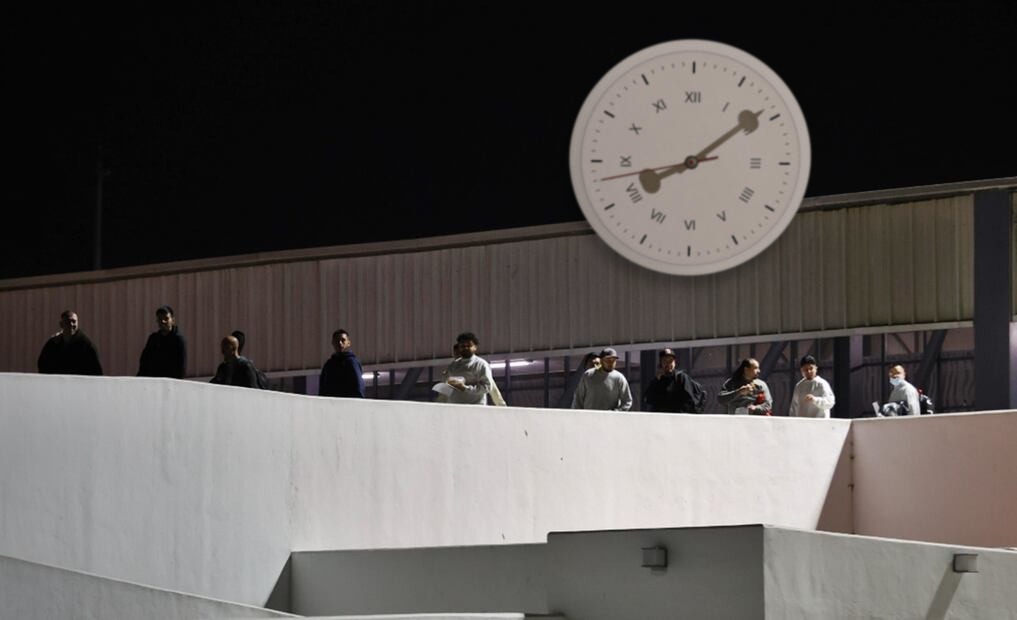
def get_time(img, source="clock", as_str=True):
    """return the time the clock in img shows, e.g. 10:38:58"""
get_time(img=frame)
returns 8:08:43
